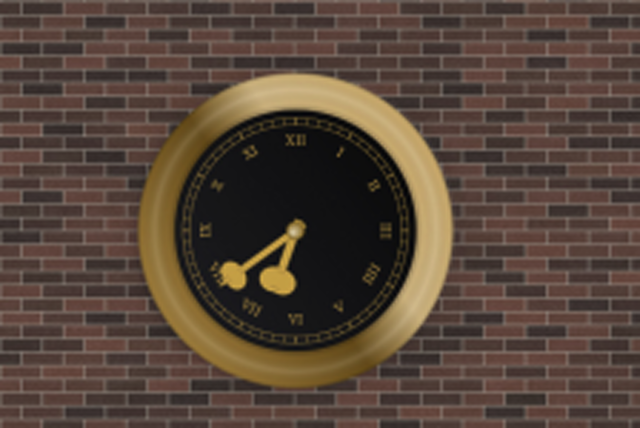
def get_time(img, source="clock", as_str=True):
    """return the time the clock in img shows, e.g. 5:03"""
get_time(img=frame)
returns 6:39
